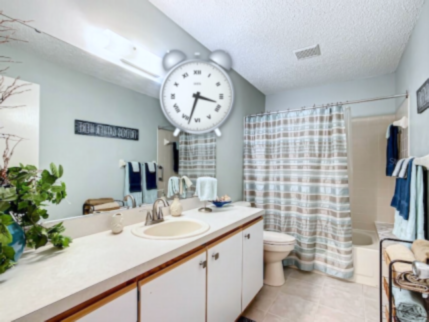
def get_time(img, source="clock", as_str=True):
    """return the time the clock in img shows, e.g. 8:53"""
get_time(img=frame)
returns 3:33
